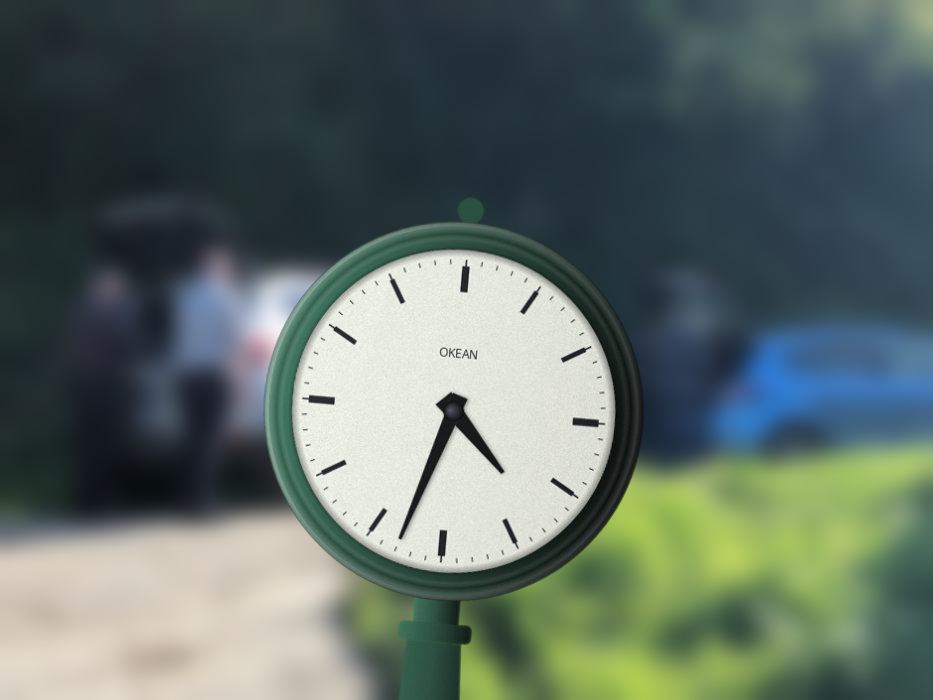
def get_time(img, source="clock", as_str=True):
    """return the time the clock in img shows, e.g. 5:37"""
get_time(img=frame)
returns 4:33
